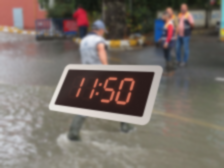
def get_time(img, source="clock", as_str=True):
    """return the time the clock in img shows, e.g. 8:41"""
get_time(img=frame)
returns 11:50
